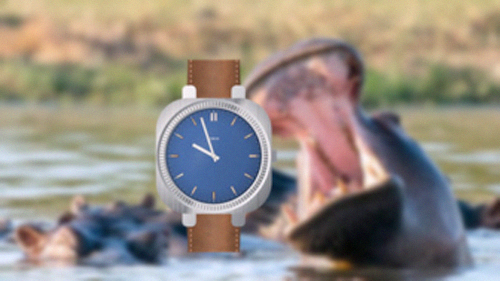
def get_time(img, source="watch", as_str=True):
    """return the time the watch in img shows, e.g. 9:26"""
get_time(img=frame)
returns 9:57
